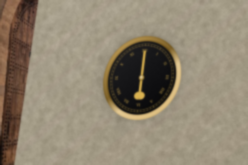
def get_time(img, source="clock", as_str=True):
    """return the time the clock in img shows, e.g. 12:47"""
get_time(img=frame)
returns 6:00
